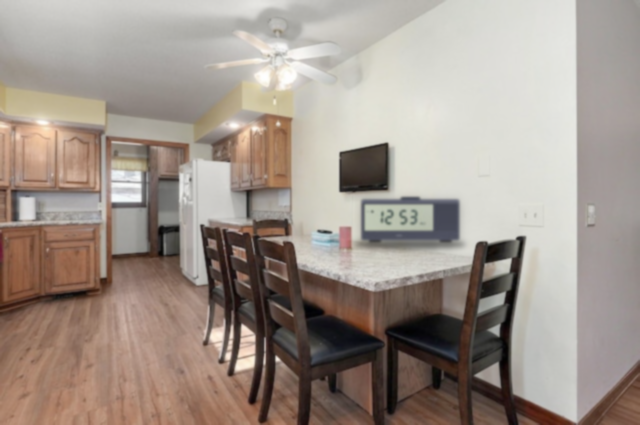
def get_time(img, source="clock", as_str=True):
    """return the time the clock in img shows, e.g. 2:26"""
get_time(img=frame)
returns 12:53
